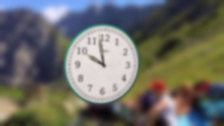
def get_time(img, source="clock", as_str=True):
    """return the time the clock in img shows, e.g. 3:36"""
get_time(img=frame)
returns 9:58
